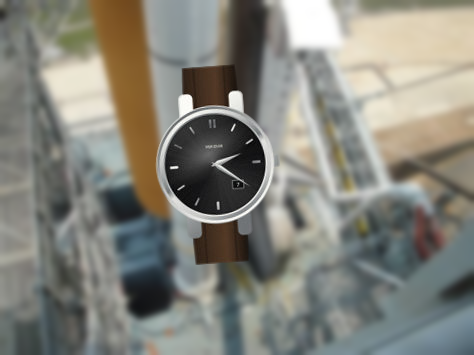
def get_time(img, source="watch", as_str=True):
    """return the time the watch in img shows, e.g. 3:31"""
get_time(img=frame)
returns 2:21
